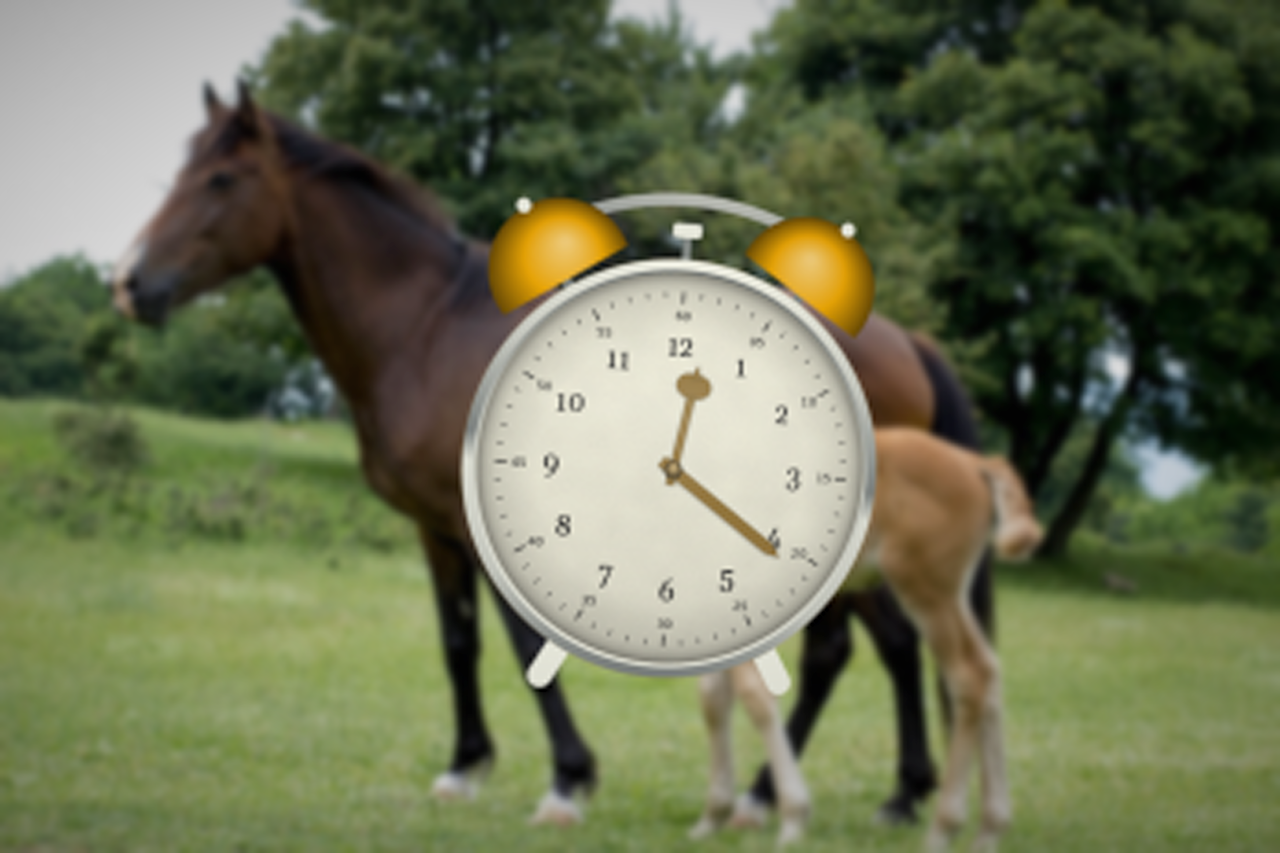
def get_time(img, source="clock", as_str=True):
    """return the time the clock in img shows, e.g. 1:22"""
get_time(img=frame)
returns 12:21
